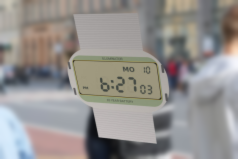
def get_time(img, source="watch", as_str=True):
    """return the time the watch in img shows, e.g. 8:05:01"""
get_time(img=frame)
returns 6:27:03
